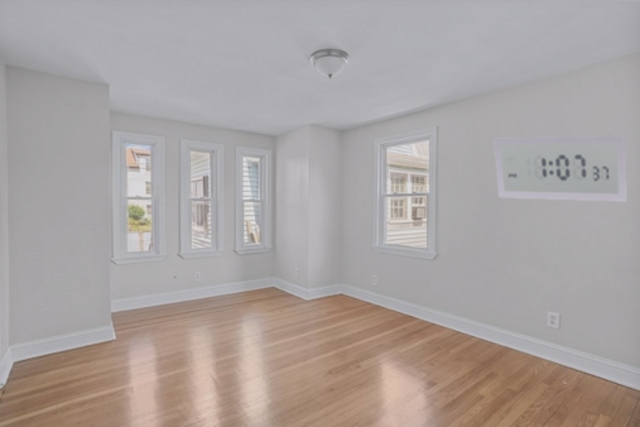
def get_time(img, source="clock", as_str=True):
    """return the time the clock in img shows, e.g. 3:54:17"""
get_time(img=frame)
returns 1:07:37
